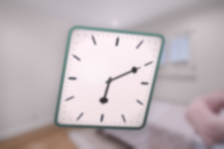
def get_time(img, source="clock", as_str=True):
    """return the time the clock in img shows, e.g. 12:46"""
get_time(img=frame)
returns 6:10
